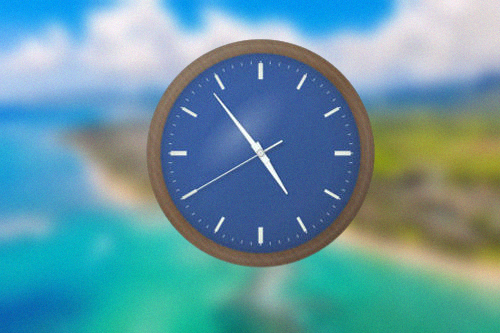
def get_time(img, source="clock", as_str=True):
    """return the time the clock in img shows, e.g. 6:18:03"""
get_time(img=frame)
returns 4:53:40
